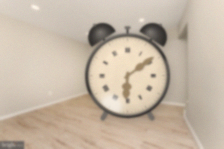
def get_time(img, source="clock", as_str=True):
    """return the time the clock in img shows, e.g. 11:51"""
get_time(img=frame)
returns 6:09
